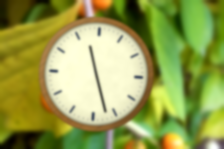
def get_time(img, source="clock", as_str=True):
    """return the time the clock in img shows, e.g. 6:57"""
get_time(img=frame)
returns 11:27
